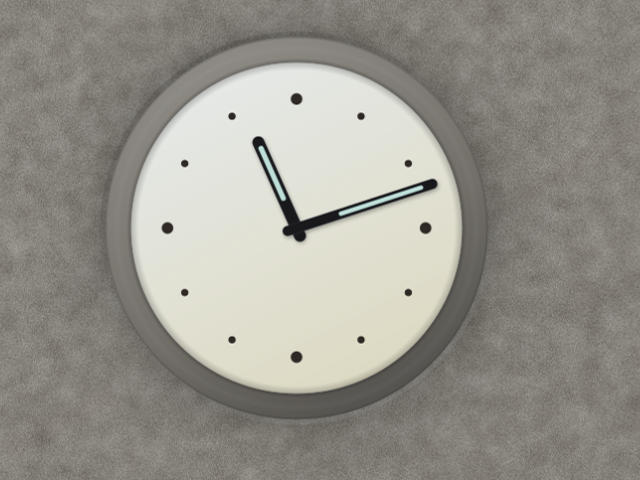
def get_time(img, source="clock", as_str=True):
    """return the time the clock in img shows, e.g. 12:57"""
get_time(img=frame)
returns 11:12
